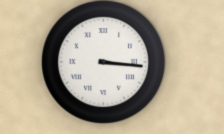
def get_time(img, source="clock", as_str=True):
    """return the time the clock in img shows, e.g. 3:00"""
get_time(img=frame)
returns 3:16
